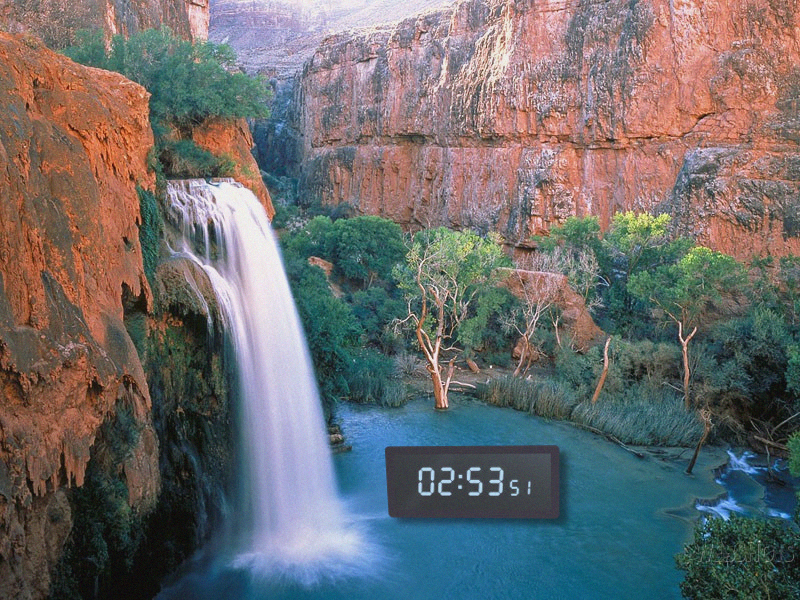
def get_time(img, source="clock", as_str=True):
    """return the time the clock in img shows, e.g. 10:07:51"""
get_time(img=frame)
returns 2:53:51
